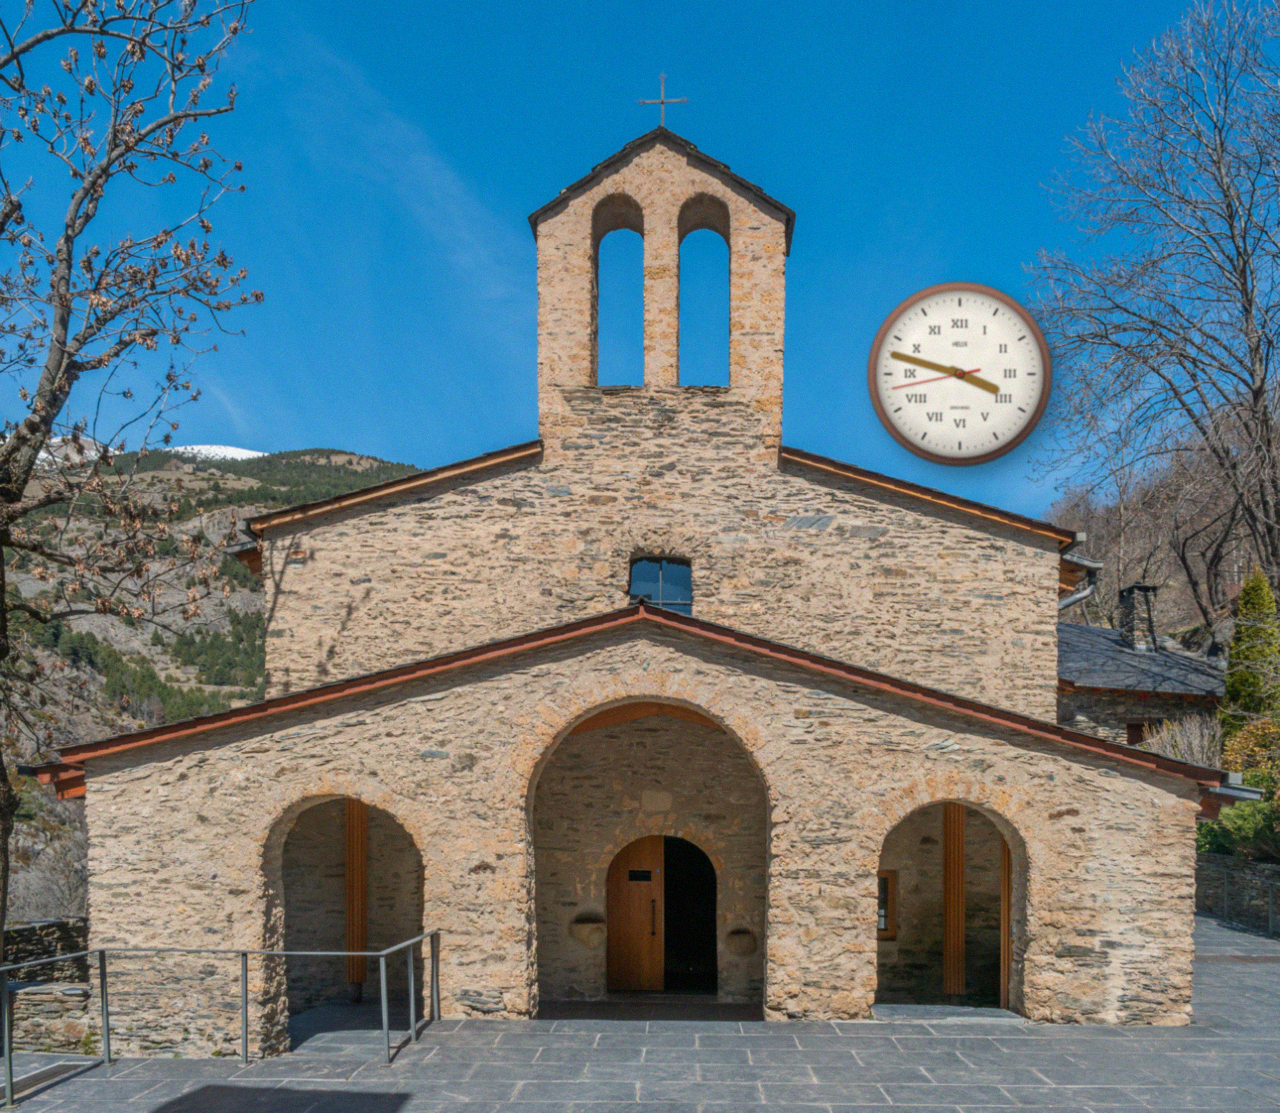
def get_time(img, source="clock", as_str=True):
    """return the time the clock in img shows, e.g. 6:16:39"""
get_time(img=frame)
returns 3:47:43
